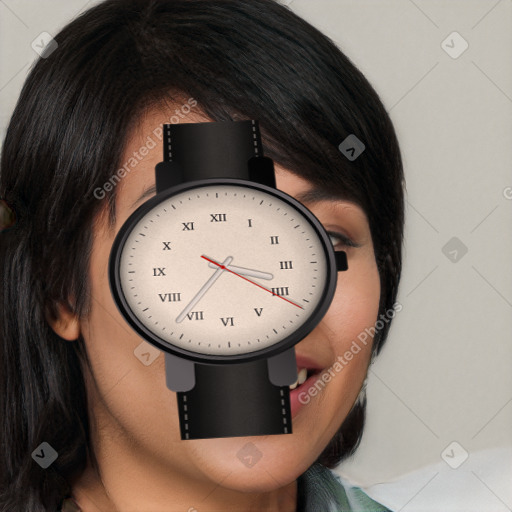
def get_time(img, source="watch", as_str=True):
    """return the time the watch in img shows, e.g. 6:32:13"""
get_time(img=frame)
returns 3:36:21
